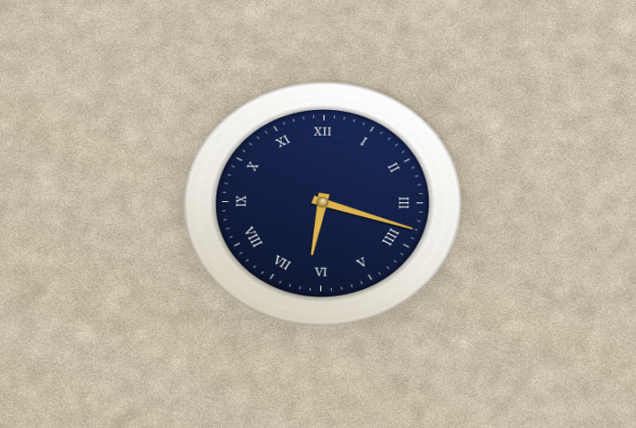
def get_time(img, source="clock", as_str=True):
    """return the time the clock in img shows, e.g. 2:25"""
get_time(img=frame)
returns 6:18
